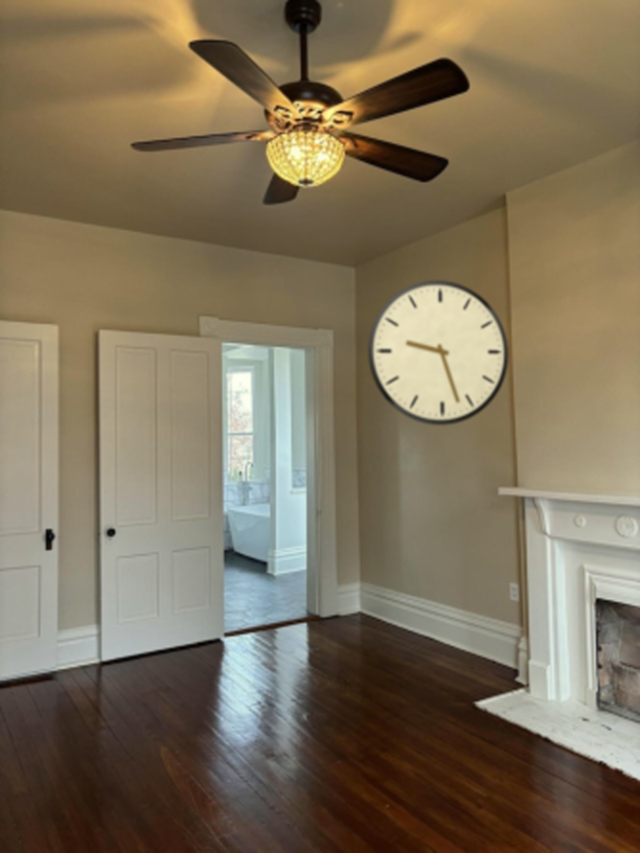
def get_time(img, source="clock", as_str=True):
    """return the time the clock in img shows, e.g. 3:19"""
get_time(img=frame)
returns 9:27
